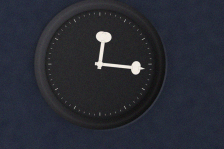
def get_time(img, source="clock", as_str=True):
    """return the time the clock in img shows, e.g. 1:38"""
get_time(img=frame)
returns 12:16
